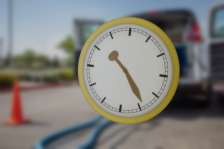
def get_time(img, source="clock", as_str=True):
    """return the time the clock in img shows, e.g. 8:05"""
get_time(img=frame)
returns 10:24
